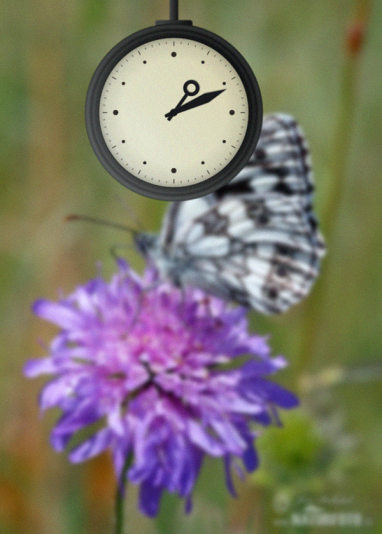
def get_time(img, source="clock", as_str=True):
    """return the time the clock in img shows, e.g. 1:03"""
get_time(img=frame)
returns 1:11
